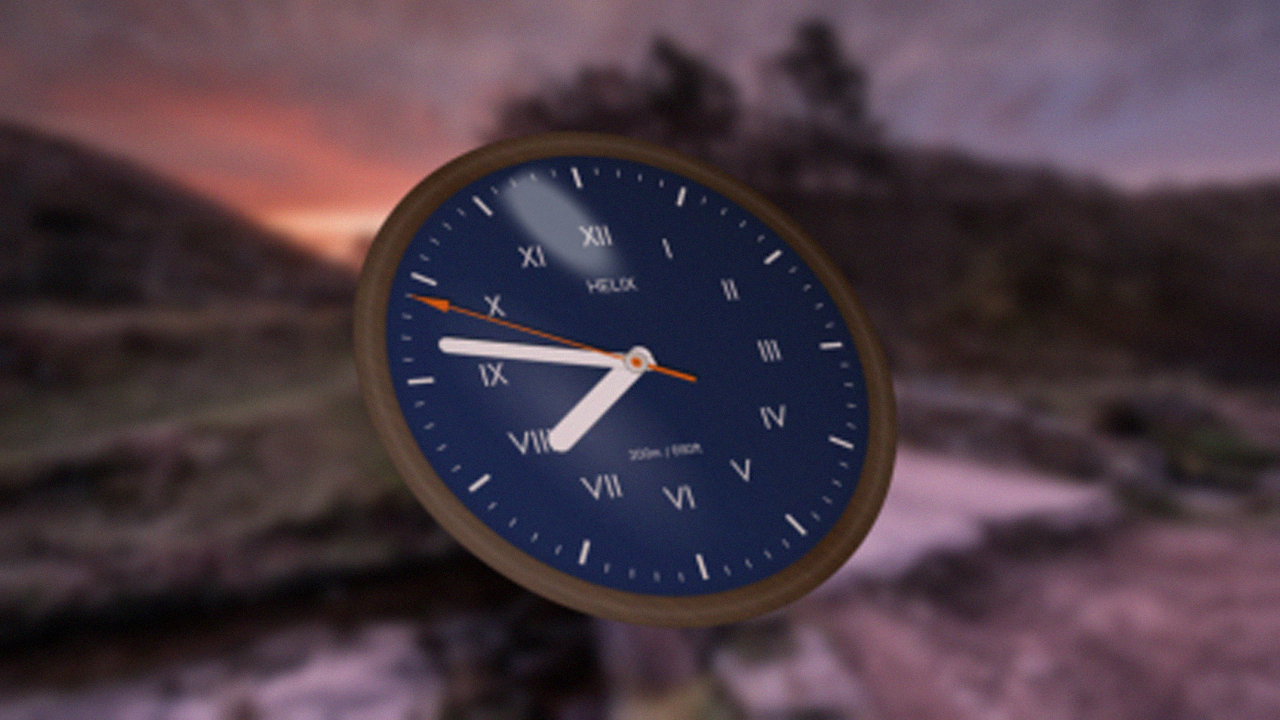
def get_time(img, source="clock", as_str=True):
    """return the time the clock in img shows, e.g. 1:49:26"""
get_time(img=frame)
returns 7:46:49
